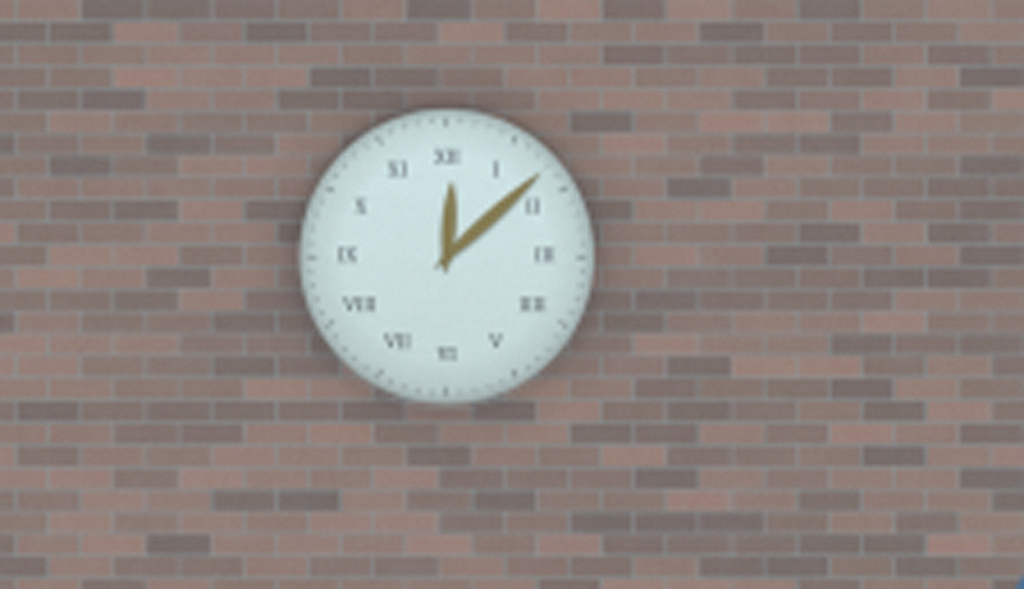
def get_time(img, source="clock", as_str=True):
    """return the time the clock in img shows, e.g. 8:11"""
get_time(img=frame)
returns 12:08
